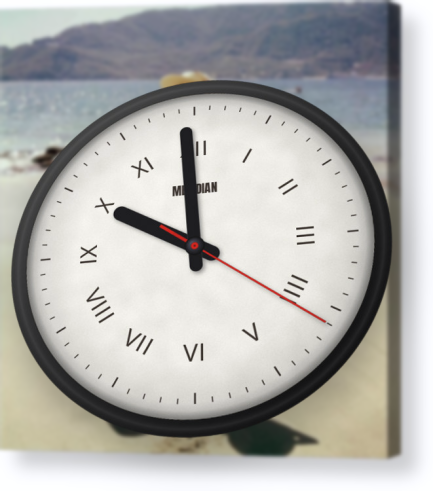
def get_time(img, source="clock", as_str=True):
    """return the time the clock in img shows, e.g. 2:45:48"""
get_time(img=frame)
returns 9:59:21
